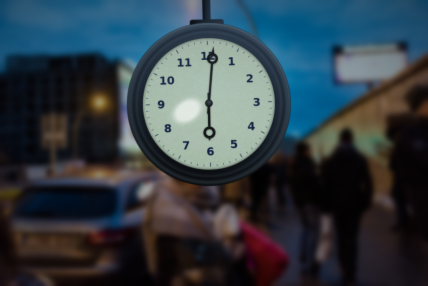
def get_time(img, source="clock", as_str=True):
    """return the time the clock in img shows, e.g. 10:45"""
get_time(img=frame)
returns 6:01
